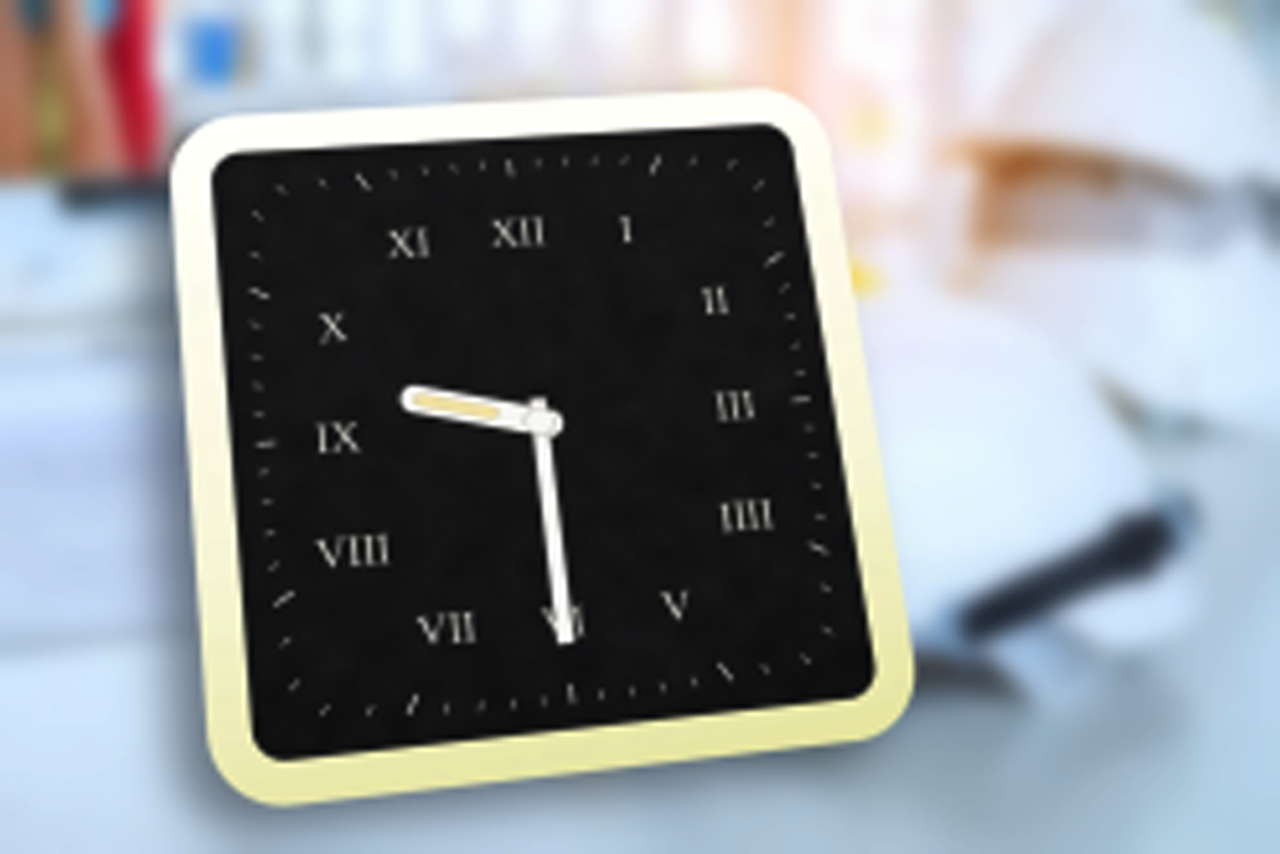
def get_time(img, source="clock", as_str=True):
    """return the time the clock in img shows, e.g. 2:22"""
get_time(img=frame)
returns 9:30
